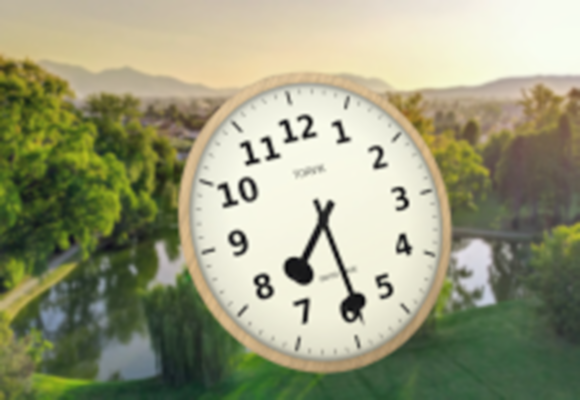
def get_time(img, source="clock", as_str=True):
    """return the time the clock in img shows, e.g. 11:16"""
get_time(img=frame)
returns 7:29
